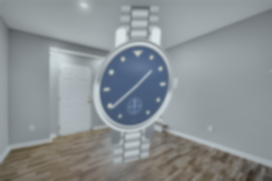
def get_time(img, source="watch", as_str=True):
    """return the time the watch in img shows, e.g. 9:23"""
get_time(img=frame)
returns 1:39
